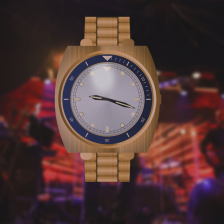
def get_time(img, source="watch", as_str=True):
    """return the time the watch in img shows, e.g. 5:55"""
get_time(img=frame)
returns 9:18
